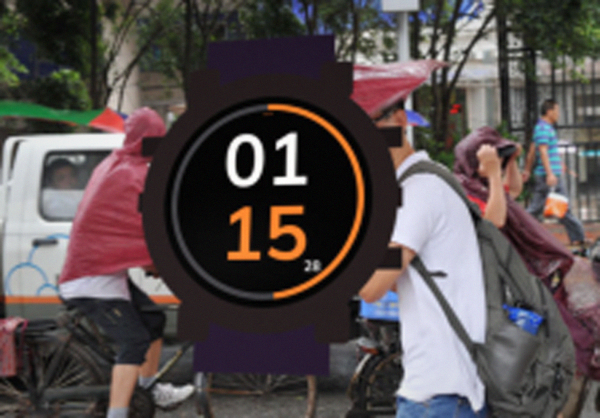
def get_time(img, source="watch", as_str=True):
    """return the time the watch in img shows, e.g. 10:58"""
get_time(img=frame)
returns 1:15
